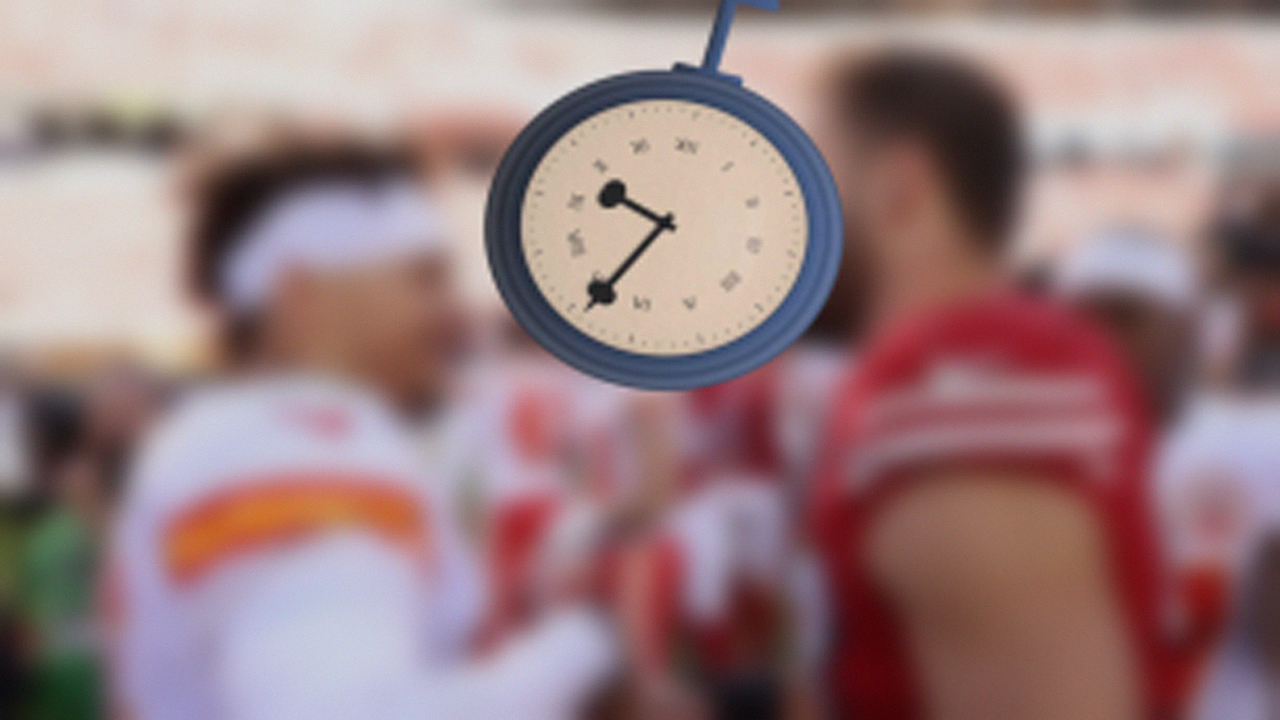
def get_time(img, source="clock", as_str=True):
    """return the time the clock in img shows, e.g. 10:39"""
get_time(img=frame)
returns 9:34
